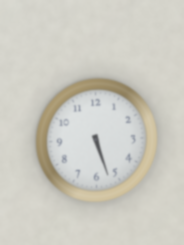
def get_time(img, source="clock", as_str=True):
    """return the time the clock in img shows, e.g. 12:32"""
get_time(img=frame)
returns 5:27
